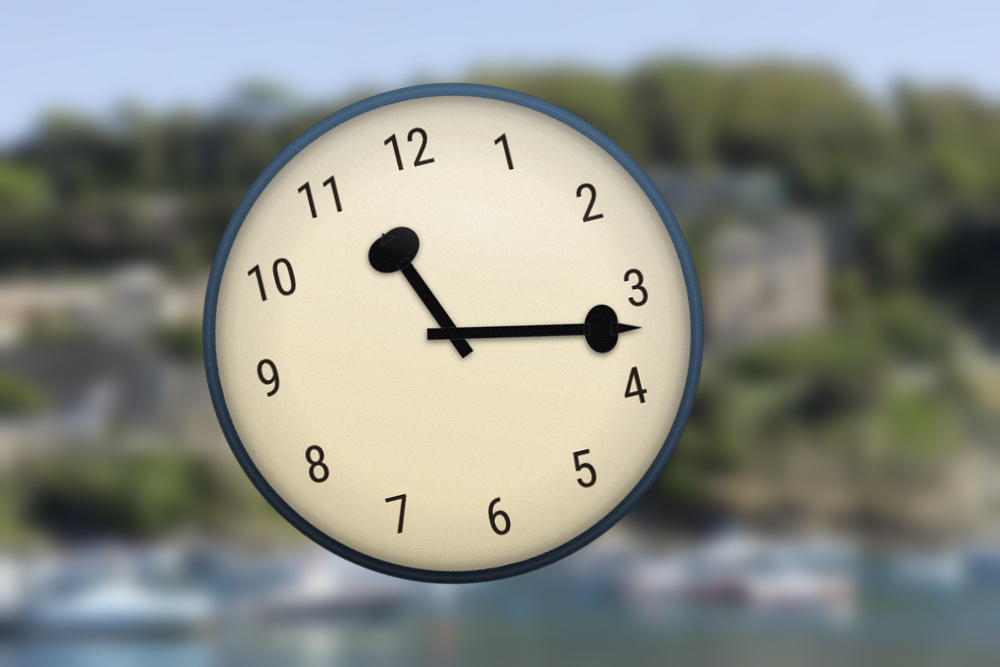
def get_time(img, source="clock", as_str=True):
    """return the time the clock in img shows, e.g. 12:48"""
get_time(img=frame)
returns 11:17
